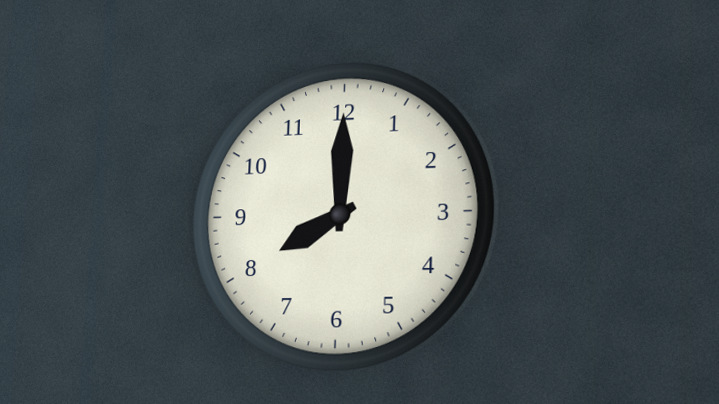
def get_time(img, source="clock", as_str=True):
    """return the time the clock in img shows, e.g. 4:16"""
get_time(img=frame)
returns 8:00
